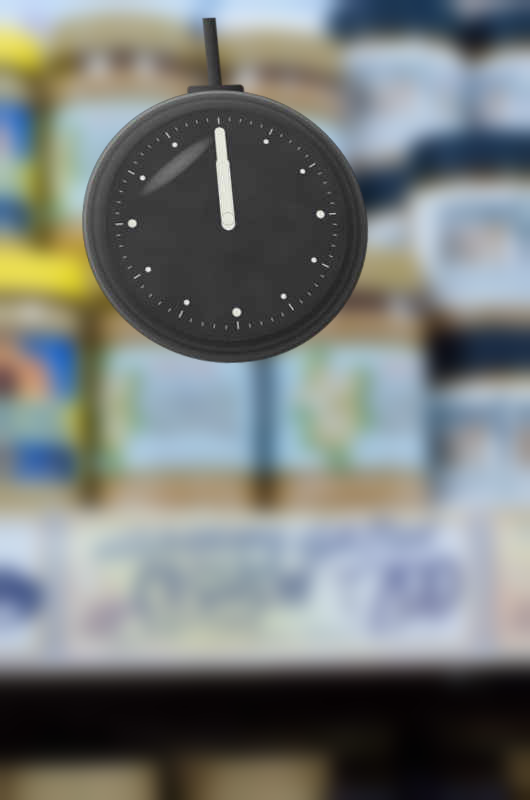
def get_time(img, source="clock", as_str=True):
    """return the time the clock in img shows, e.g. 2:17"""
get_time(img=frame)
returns 12:00
